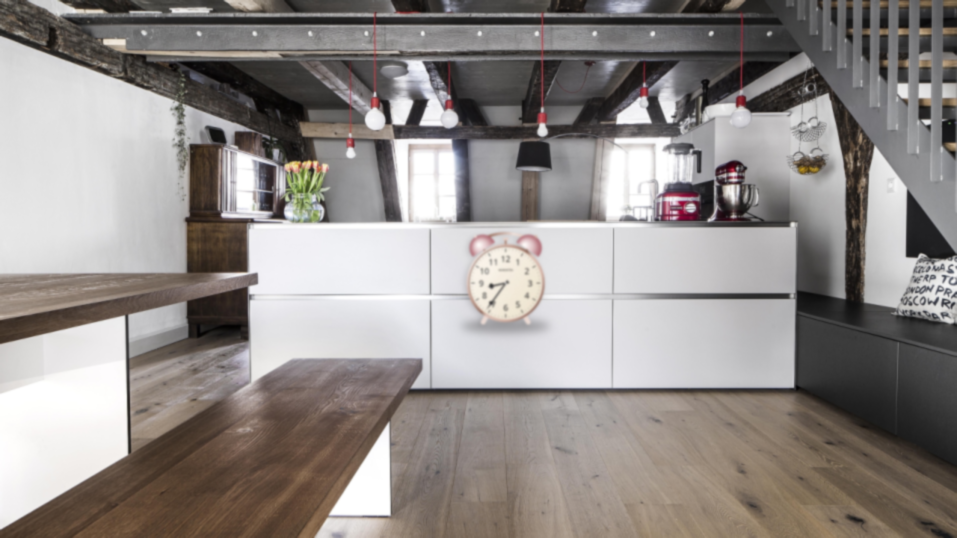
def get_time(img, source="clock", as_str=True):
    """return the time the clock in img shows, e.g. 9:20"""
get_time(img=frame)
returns 8:36
